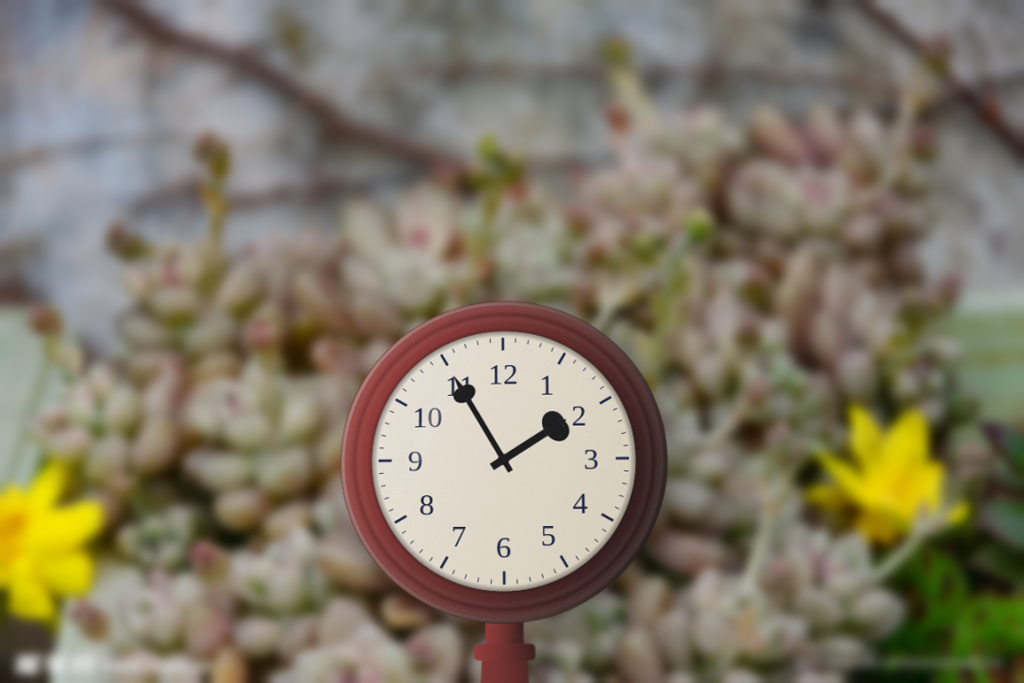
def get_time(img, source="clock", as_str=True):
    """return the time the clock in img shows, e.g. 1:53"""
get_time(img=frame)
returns 1:55
